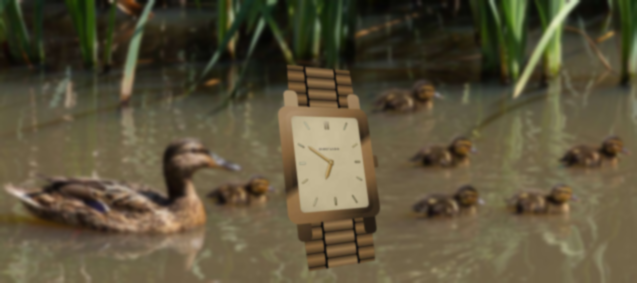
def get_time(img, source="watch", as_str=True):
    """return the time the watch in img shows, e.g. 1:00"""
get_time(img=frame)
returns 6:51
